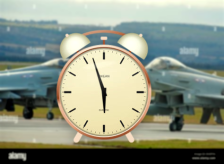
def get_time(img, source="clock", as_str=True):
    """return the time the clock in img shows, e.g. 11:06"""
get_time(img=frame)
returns 5:57
